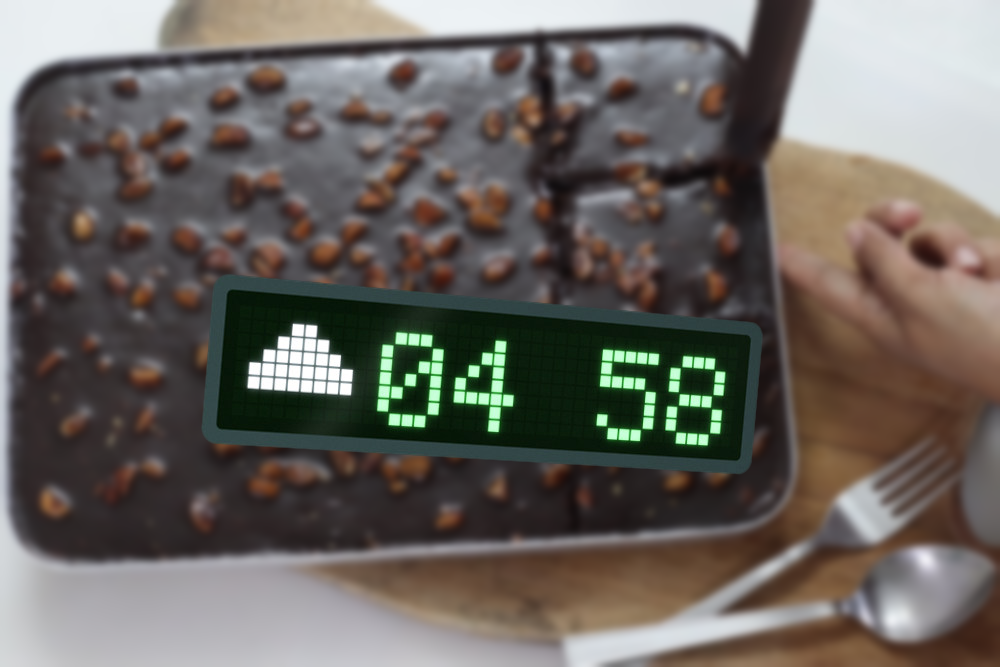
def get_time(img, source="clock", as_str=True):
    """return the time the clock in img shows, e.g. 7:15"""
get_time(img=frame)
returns 4:58
